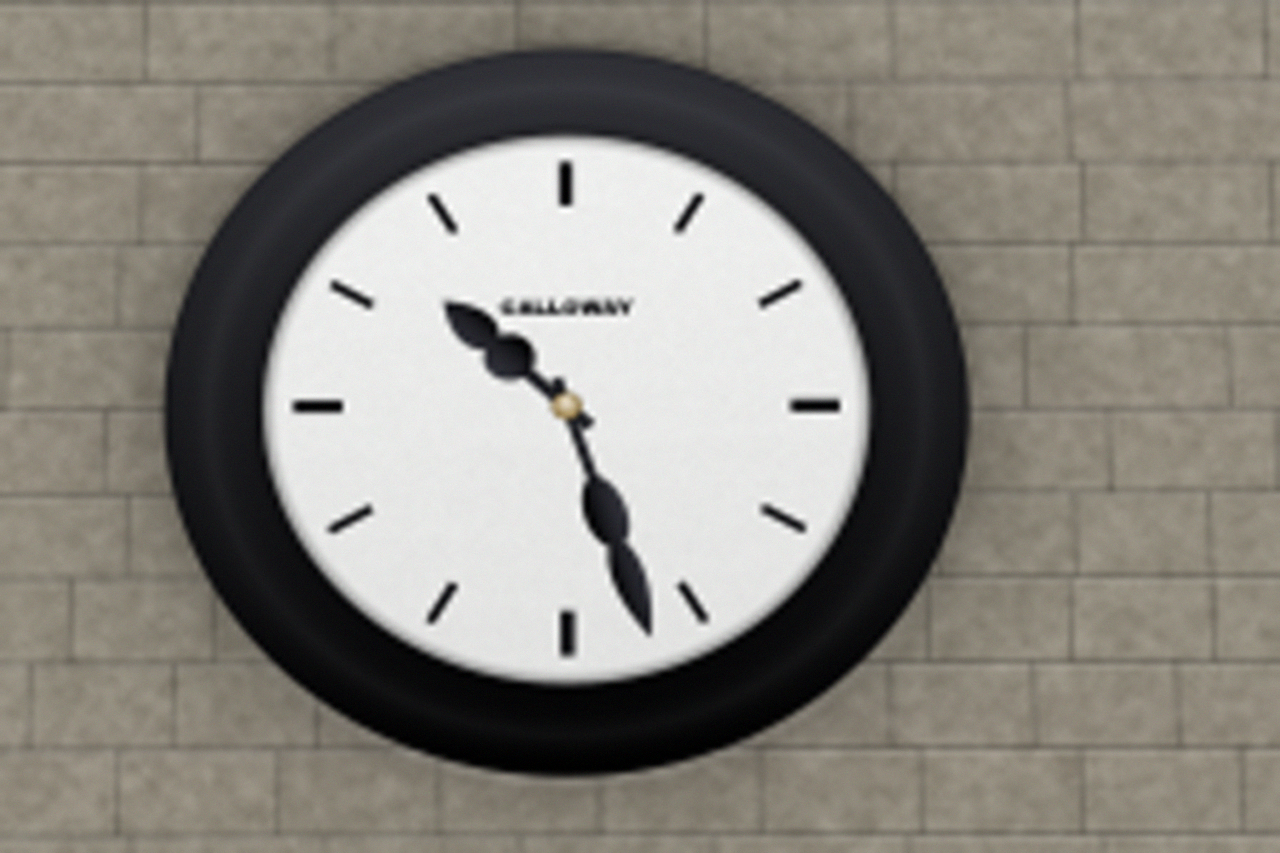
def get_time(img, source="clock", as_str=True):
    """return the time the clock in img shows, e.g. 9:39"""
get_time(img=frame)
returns 10:27
